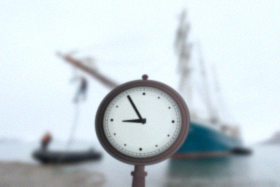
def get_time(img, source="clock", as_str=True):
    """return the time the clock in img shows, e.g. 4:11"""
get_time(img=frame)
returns 8:55
